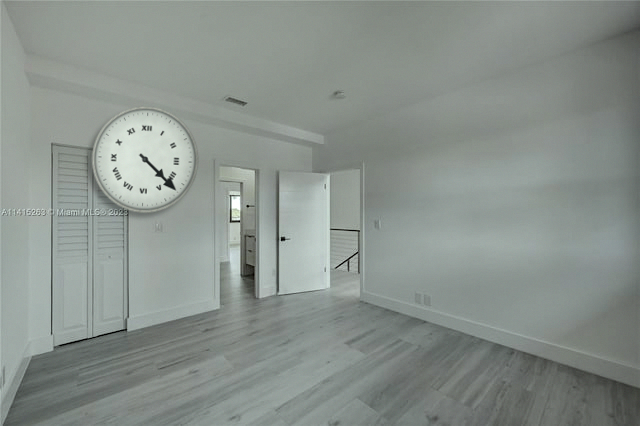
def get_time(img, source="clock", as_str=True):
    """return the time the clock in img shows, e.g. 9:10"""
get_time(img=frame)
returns 4:22
